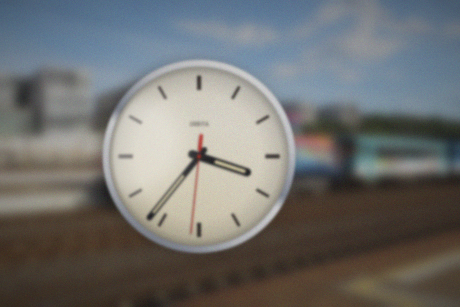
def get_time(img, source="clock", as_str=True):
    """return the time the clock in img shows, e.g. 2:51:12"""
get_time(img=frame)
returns 3:36:31
